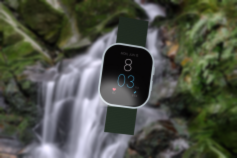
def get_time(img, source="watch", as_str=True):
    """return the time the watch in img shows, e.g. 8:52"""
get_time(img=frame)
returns 8:03
